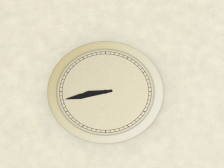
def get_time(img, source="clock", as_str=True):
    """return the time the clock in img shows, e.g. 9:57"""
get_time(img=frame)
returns 8:43
